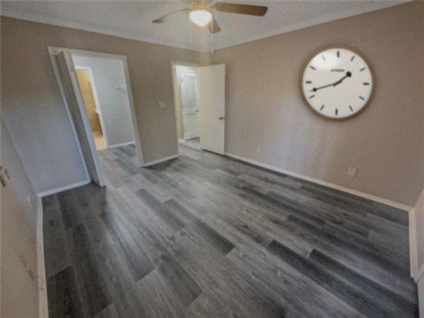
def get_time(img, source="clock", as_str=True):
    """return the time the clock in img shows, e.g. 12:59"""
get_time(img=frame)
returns 1:42
